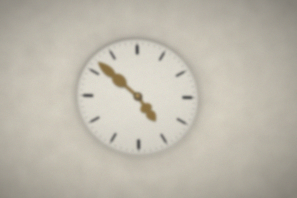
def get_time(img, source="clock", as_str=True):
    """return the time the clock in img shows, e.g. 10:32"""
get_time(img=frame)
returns 4:52
